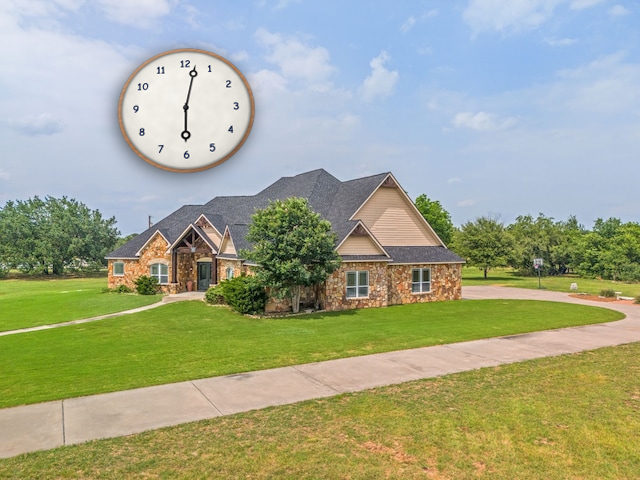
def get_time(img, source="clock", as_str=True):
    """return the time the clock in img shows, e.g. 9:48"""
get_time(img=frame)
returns 6:02
